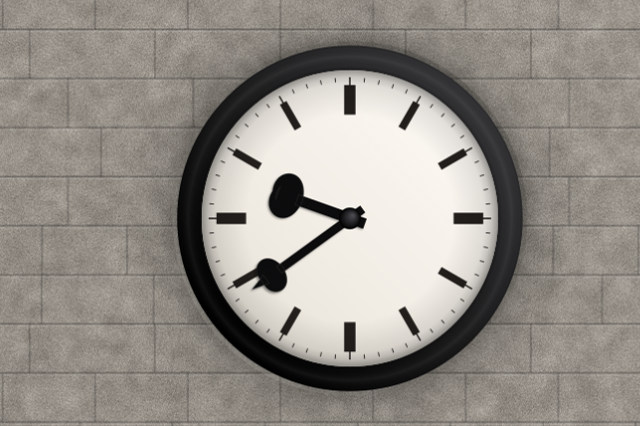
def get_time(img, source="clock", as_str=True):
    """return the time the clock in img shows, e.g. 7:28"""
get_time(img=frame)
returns 9:39
